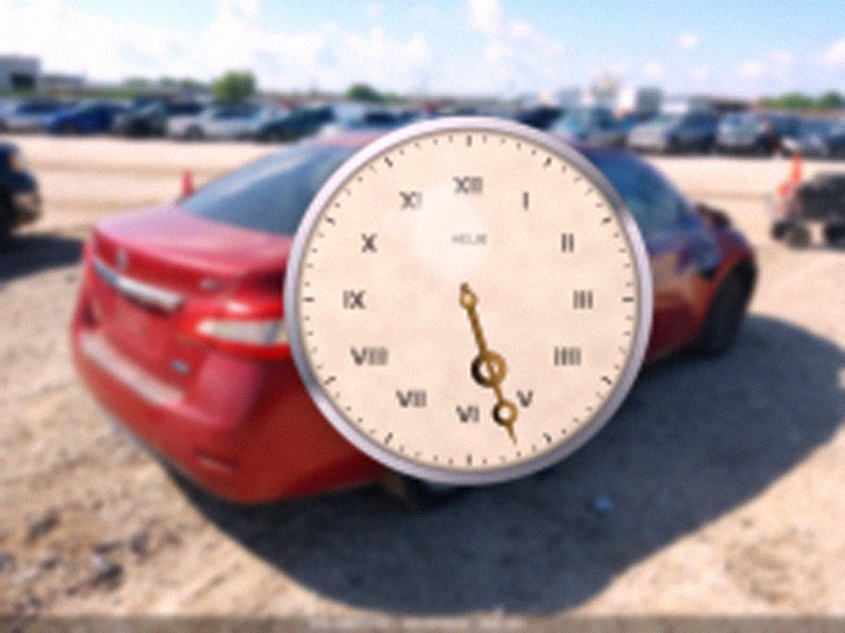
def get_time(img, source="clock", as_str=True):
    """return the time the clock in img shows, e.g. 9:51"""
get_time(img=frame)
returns 5:27
